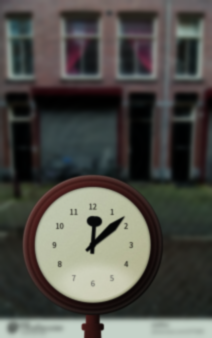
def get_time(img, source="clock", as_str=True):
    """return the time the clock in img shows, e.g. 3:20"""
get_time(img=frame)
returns 12:08
